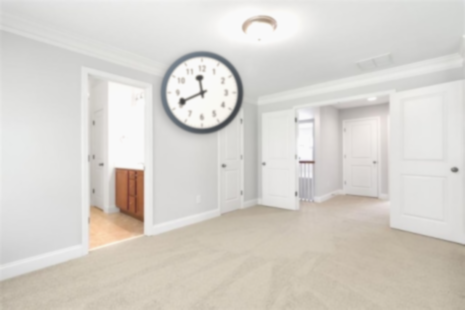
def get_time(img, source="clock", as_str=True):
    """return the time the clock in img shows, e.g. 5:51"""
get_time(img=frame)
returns 11:41
